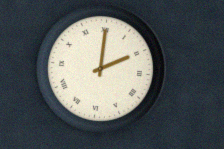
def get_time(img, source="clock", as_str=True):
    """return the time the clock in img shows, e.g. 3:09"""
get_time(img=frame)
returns 2:00
